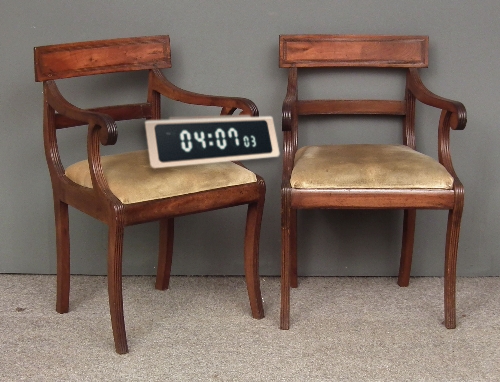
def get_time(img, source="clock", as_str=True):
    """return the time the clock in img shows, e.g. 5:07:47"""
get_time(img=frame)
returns 4:07:03
